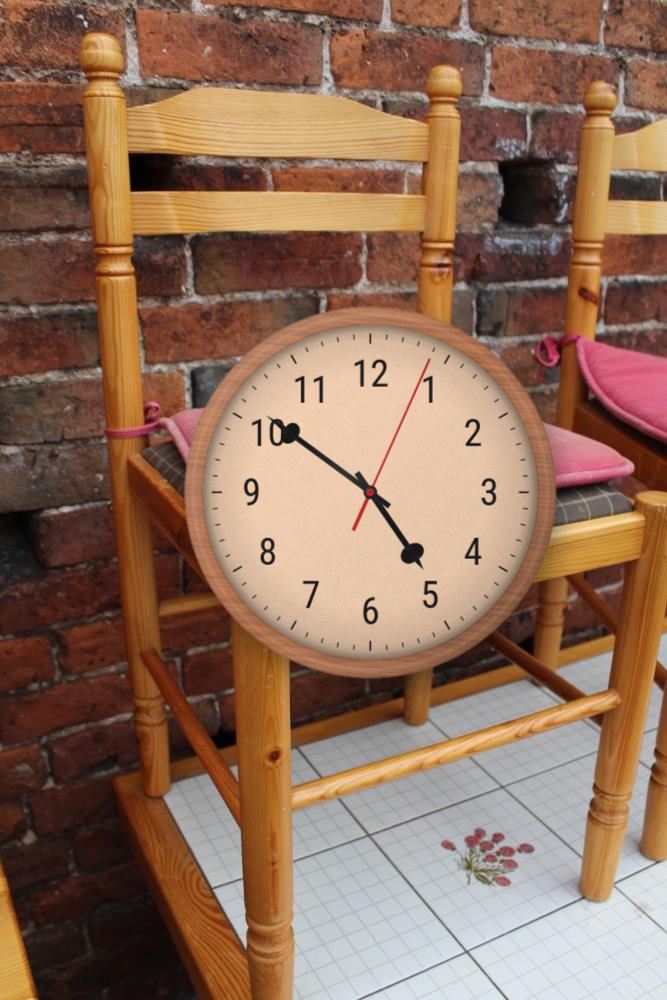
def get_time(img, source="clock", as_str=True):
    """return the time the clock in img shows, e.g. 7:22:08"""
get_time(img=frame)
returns 4:51:04
